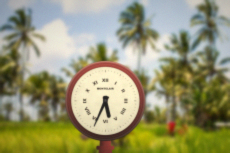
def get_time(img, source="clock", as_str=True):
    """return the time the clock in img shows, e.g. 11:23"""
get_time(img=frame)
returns 5:34
